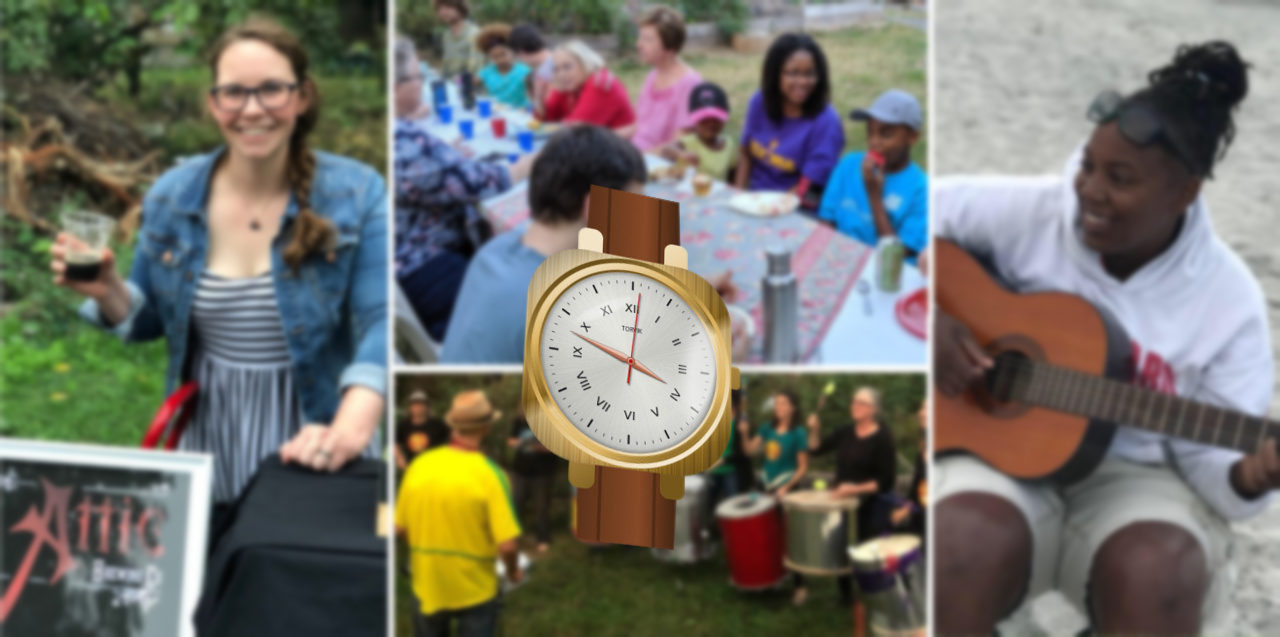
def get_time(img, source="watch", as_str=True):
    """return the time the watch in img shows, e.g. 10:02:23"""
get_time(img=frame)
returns 3:48:01
